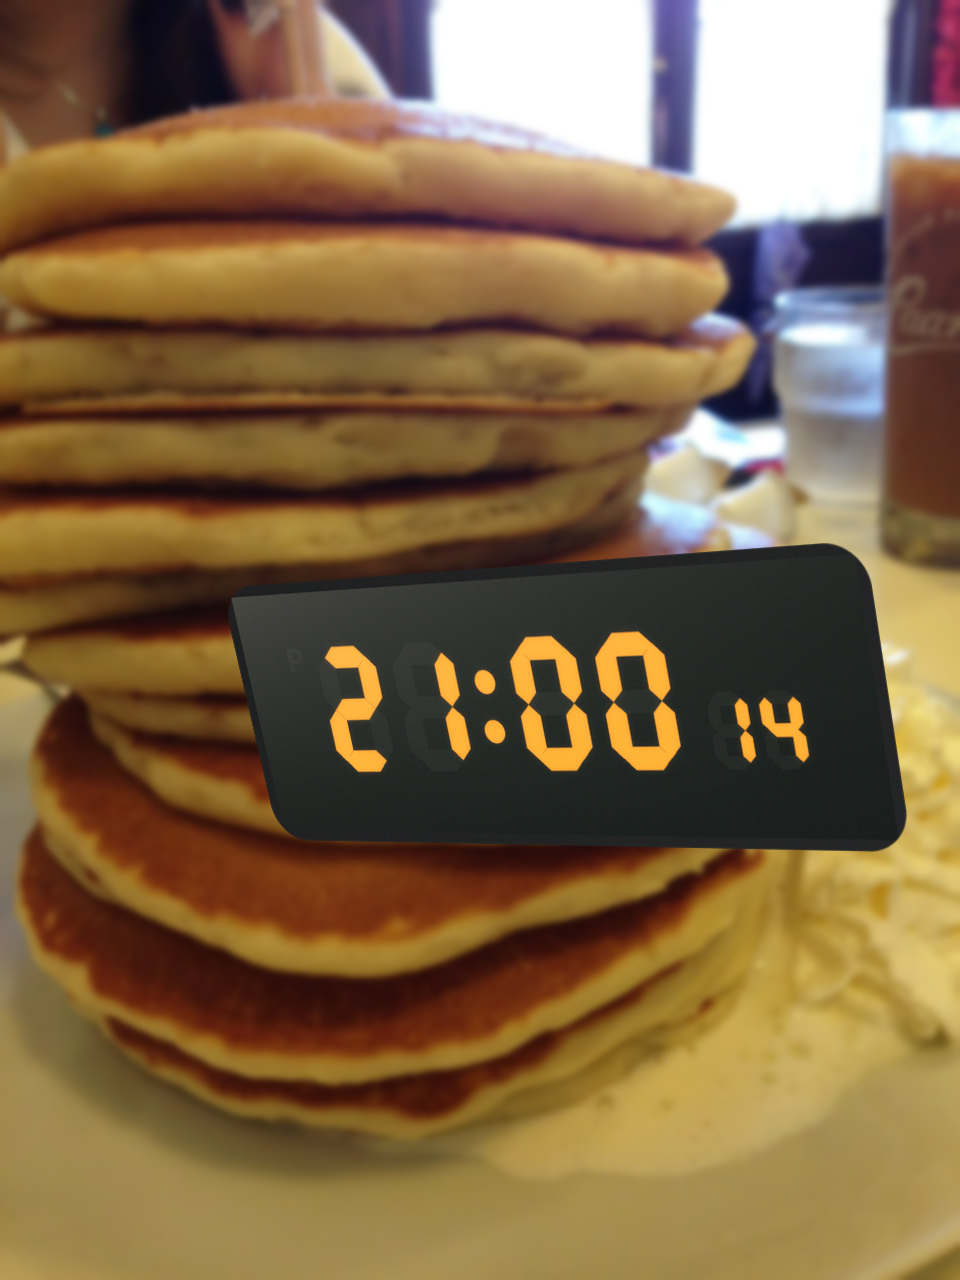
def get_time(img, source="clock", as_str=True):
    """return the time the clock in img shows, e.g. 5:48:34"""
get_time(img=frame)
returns 21:00:14
